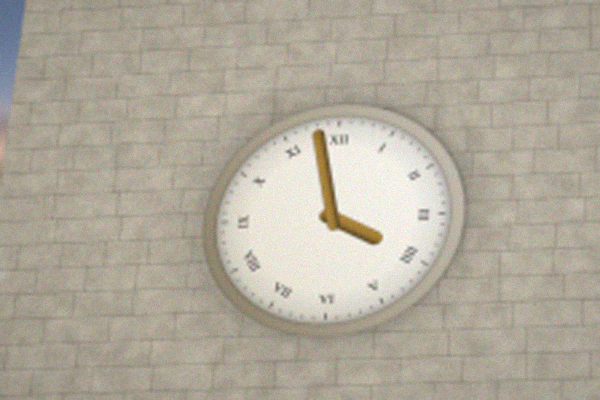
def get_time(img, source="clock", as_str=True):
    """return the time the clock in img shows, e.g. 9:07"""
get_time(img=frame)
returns 3:58
